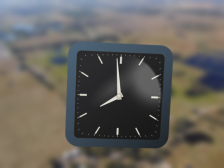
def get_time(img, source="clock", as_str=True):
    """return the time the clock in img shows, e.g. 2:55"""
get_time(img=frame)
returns 7:59
